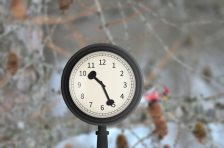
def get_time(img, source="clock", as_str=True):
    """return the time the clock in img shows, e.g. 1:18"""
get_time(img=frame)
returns 10:26
